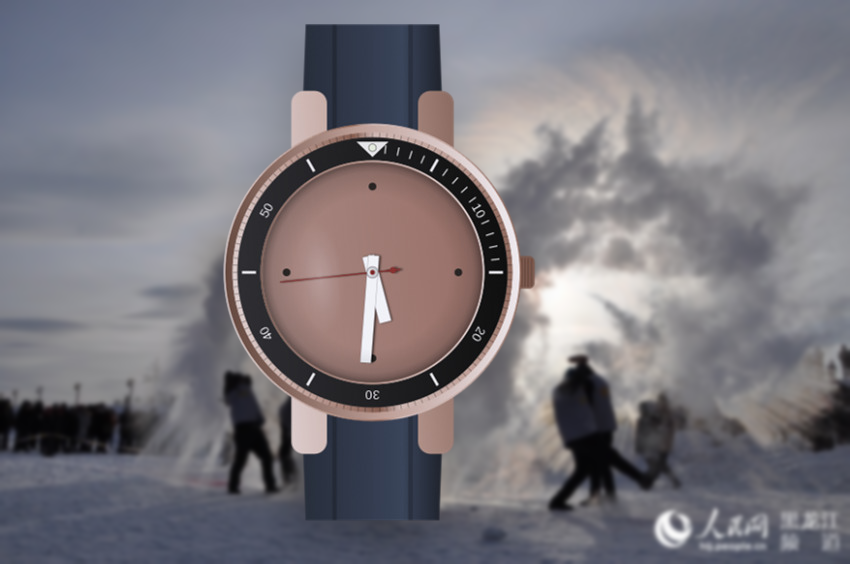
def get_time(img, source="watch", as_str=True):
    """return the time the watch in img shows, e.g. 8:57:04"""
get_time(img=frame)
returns 5:30:44
